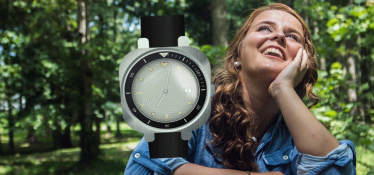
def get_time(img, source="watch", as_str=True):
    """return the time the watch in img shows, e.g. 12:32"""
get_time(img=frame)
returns 7:02
